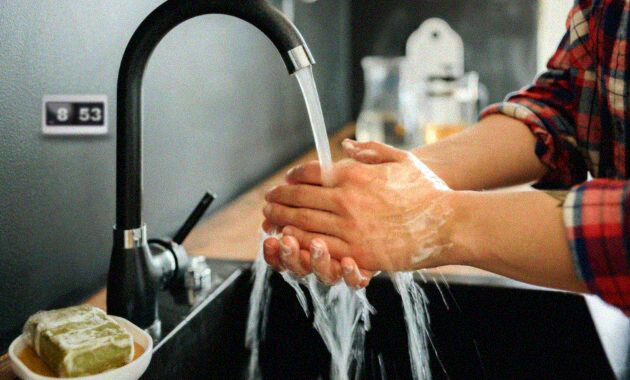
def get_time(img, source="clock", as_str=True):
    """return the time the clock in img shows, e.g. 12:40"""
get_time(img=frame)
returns 8:53
